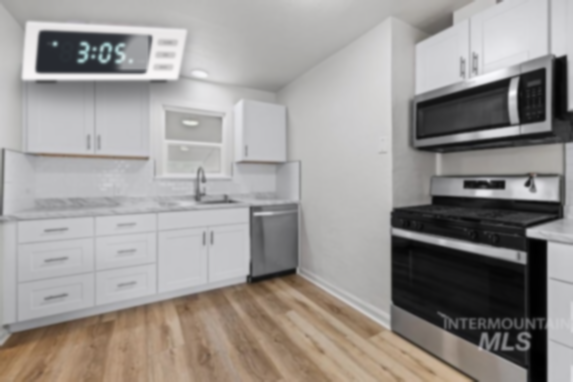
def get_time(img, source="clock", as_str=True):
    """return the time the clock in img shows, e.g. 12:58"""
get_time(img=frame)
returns 3:05
